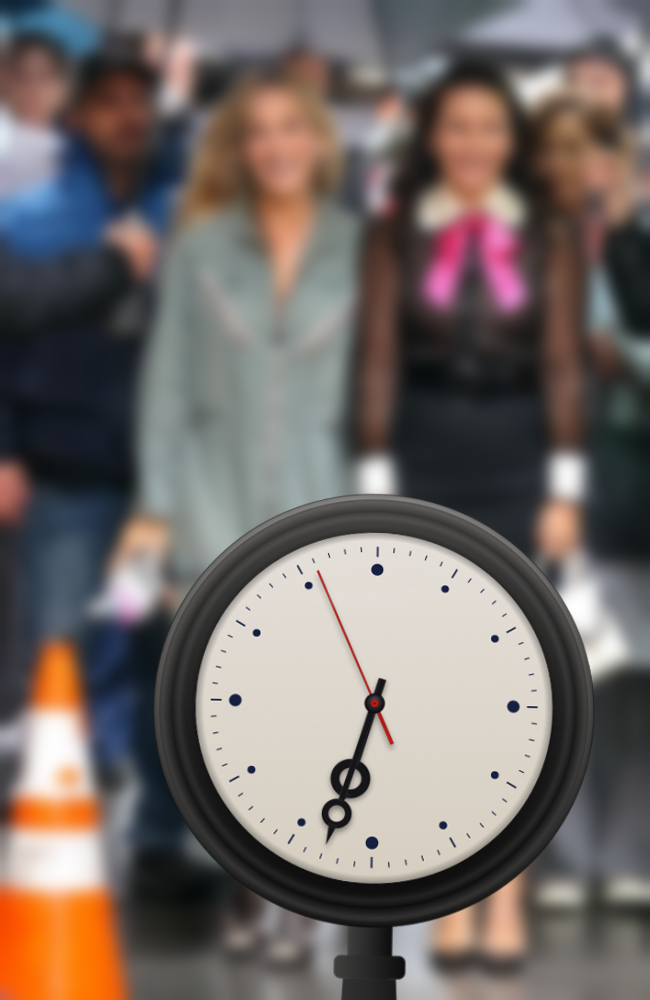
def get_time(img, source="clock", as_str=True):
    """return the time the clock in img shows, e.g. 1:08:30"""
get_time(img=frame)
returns 6:32:56
